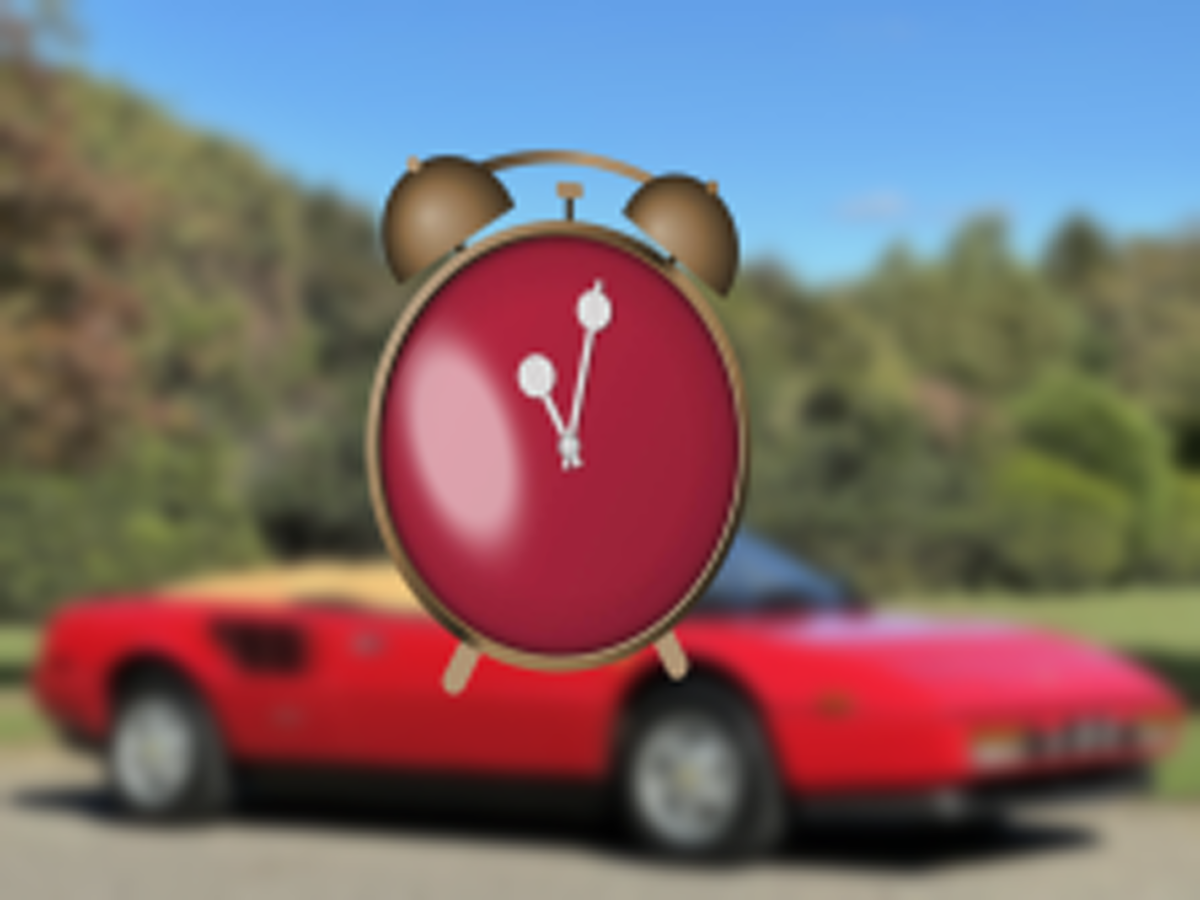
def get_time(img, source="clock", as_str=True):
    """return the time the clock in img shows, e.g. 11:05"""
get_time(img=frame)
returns 11:02
